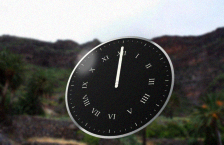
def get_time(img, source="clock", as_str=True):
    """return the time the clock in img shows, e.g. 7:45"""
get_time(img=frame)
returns 12:00
